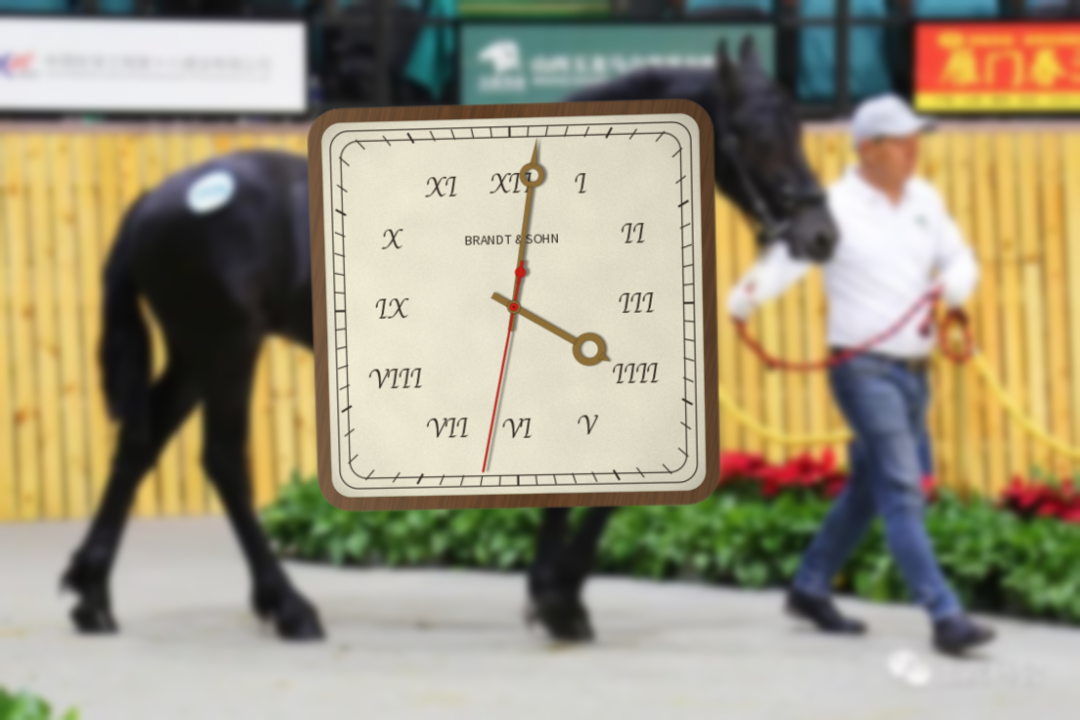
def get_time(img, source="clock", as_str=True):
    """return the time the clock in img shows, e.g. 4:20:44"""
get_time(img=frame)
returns 4:01:32
